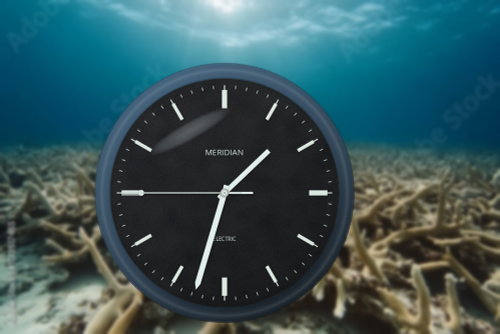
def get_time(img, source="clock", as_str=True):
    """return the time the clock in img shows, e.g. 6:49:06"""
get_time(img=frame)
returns 1:32:45
